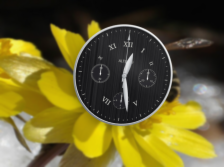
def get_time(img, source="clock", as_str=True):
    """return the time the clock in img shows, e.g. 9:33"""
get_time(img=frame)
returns 12:28
